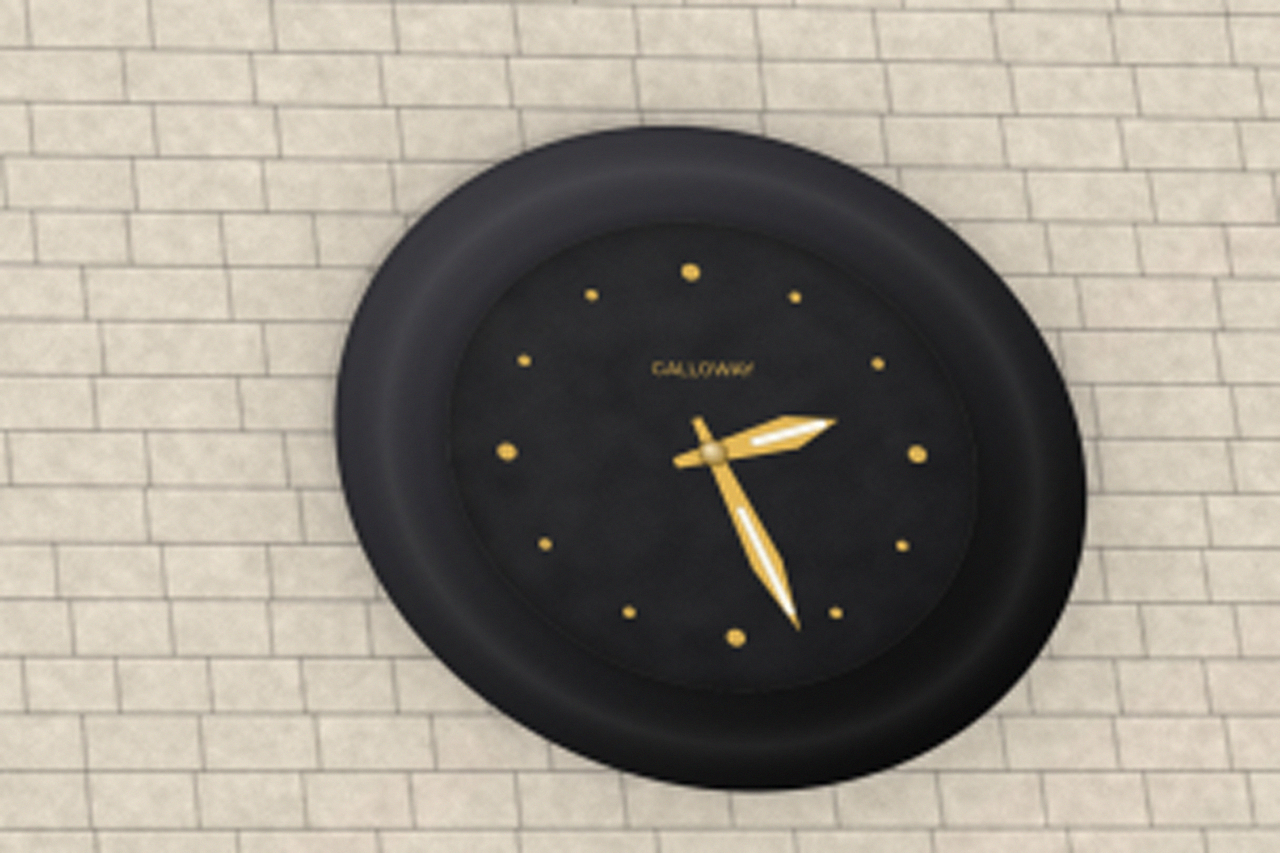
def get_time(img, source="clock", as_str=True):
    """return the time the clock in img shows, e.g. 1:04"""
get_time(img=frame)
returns 2:27
